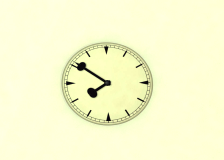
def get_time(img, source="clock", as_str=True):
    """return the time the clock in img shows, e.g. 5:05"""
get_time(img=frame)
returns 7:51
